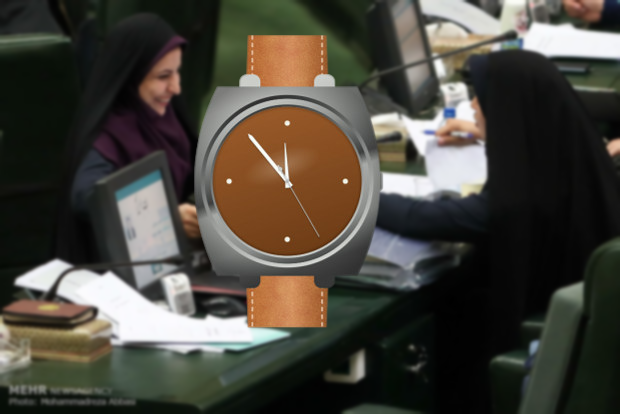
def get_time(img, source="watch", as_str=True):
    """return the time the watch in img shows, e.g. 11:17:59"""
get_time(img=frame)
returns 11:53:25
